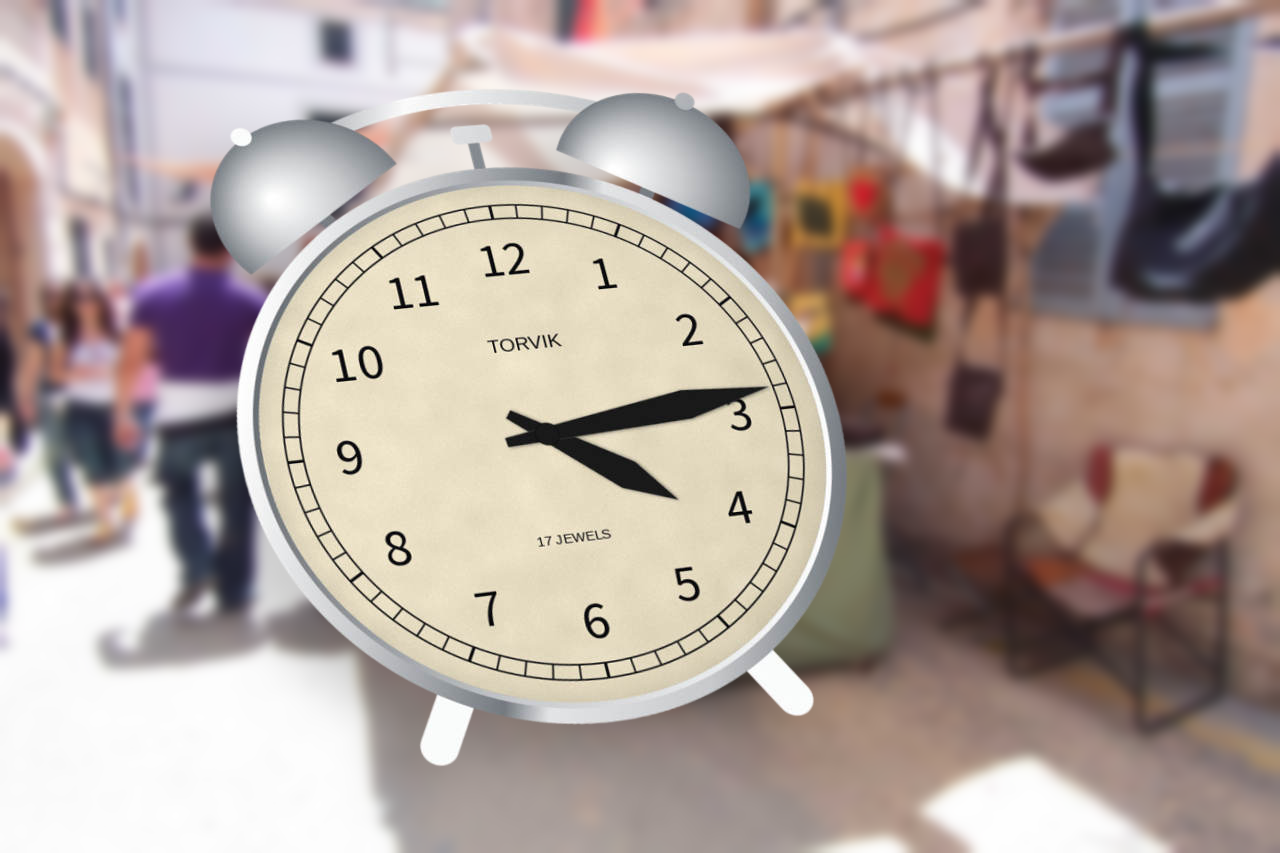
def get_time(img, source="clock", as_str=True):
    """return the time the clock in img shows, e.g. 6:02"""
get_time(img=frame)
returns 4:14
